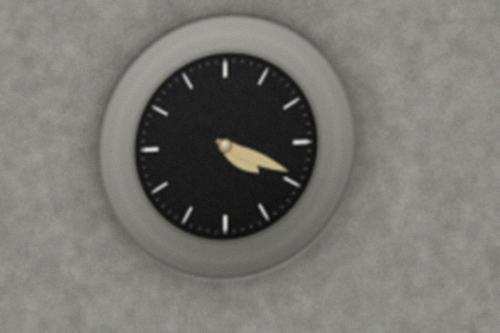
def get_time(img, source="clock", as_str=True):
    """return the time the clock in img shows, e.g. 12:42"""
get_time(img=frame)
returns 4:19
